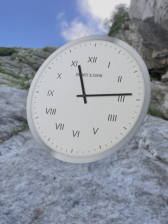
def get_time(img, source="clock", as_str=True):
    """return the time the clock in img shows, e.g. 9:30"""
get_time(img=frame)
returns 11:14
